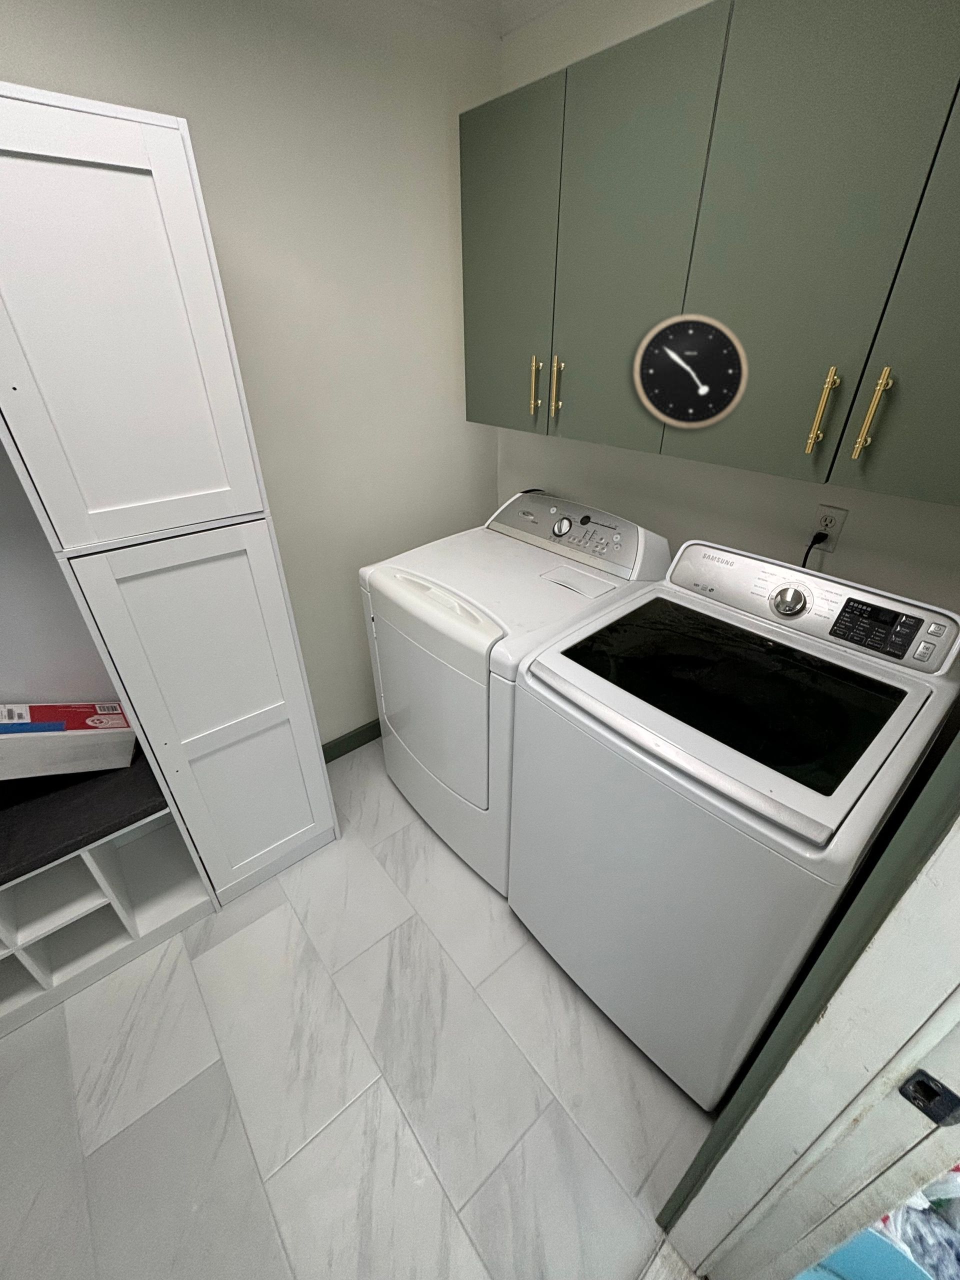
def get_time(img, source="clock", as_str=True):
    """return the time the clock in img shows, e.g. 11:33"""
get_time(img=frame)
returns 4:52
